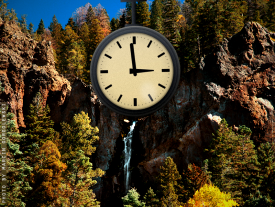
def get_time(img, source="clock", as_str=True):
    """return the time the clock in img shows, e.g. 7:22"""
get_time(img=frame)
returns 2:59
